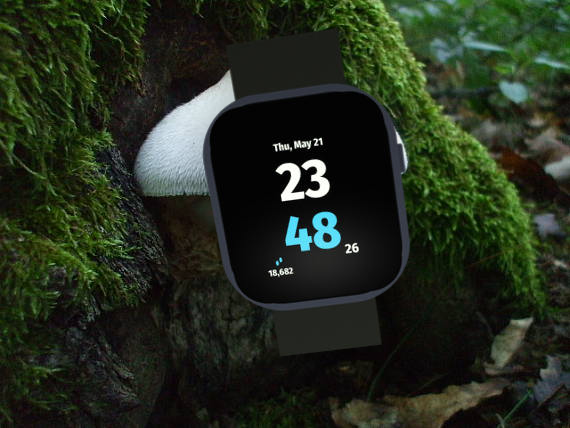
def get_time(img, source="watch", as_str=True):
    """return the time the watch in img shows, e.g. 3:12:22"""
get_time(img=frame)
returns 23:48:26
